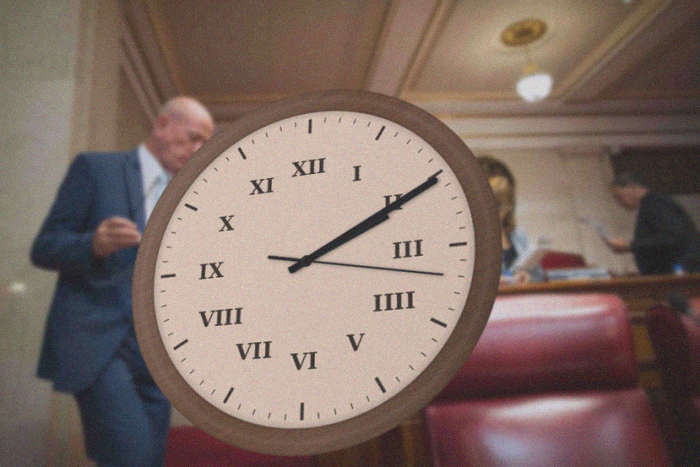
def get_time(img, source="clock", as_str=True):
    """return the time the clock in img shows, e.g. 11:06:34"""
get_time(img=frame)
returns 2:10:17
